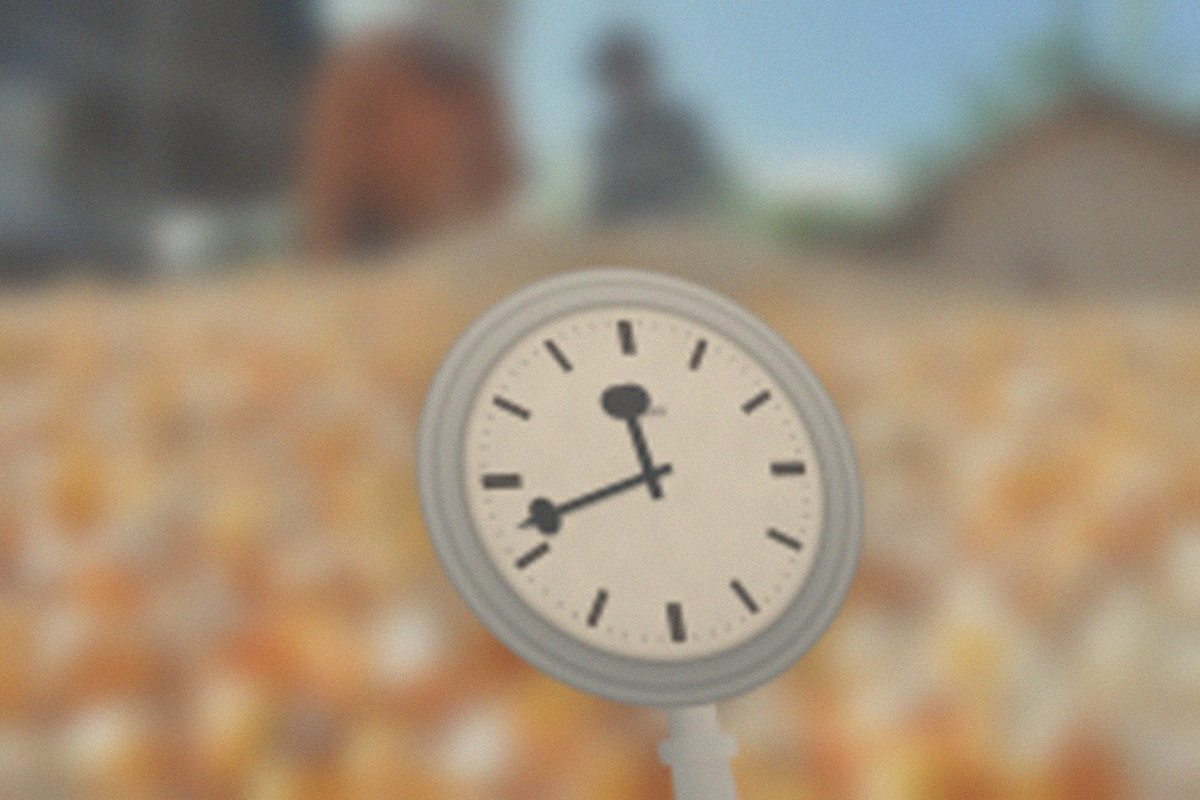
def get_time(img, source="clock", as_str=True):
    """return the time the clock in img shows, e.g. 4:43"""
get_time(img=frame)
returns 11:42
